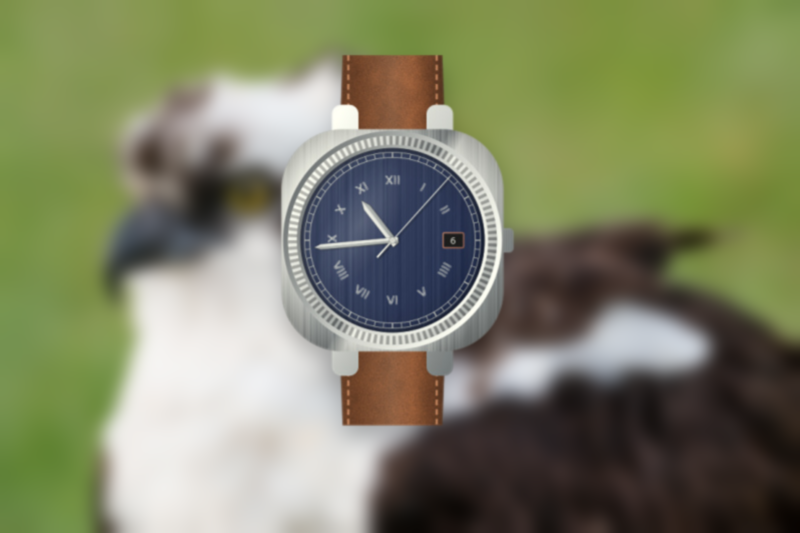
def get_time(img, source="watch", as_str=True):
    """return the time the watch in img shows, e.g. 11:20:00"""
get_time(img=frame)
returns 10:44:07
